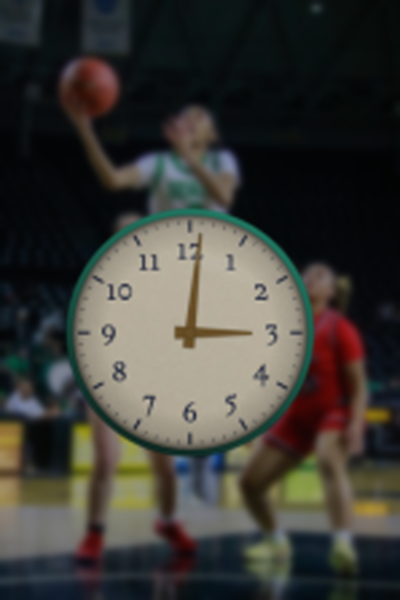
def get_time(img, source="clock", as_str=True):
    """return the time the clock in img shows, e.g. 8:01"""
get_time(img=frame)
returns 3:01
